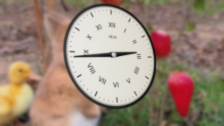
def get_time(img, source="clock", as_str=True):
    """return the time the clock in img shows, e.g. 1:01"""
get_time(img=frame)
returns 2:44
